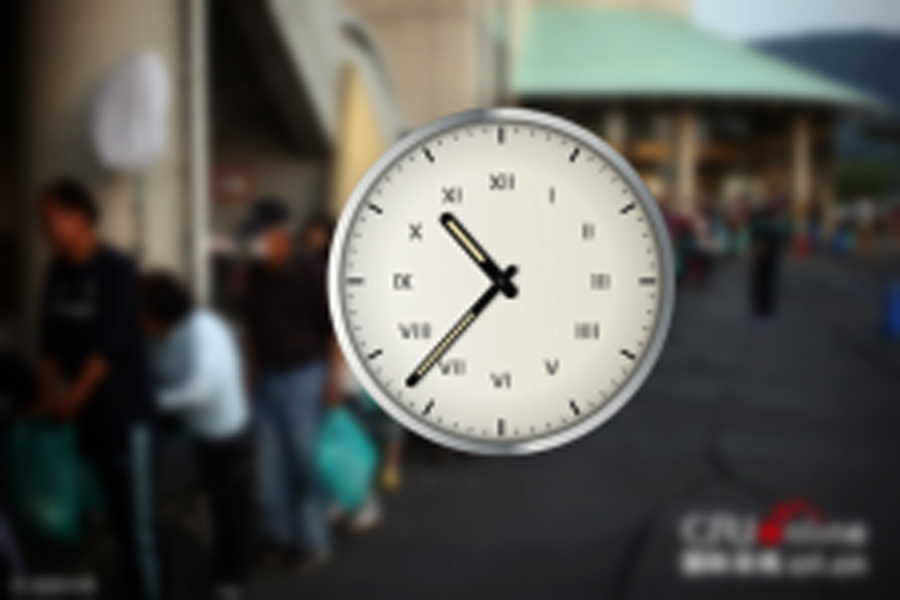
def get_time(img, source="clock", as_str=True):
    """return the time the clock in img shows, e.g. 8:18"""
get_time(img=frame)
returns 10:37
